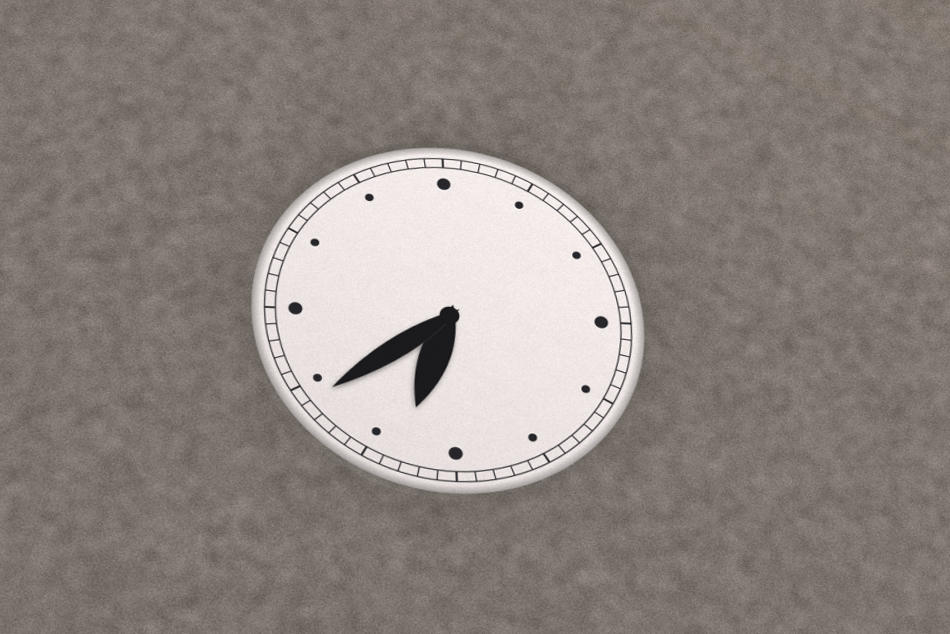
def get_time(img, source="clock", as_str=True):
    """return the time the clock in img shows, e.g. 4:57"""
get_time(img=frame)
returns 6:39
